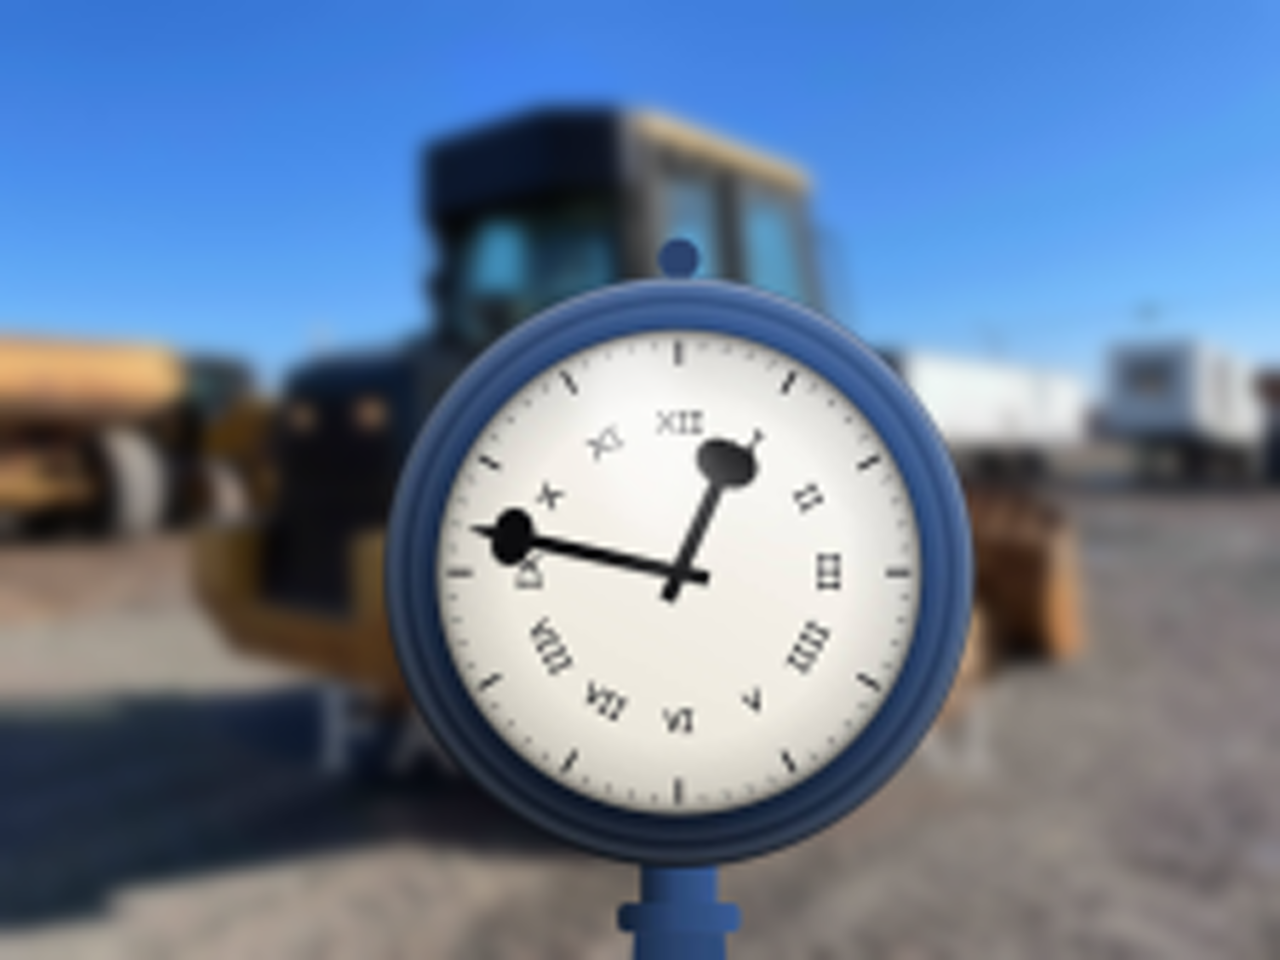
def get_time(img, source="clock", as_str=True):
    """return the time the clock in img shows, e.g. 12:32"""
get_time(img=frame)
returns 12:47
